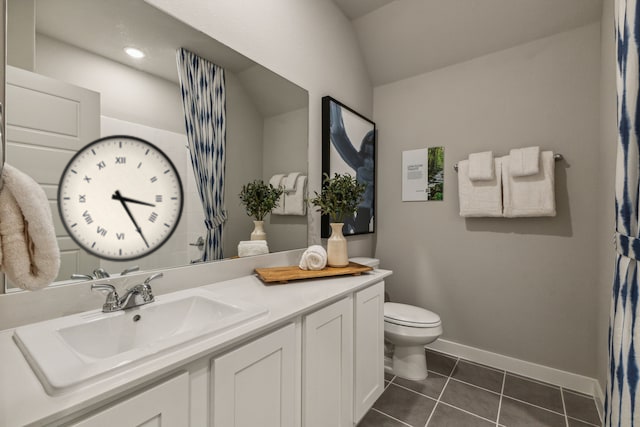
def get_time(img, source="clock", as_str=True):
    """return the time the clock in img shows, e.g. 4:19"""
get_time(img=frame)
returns 3:25
